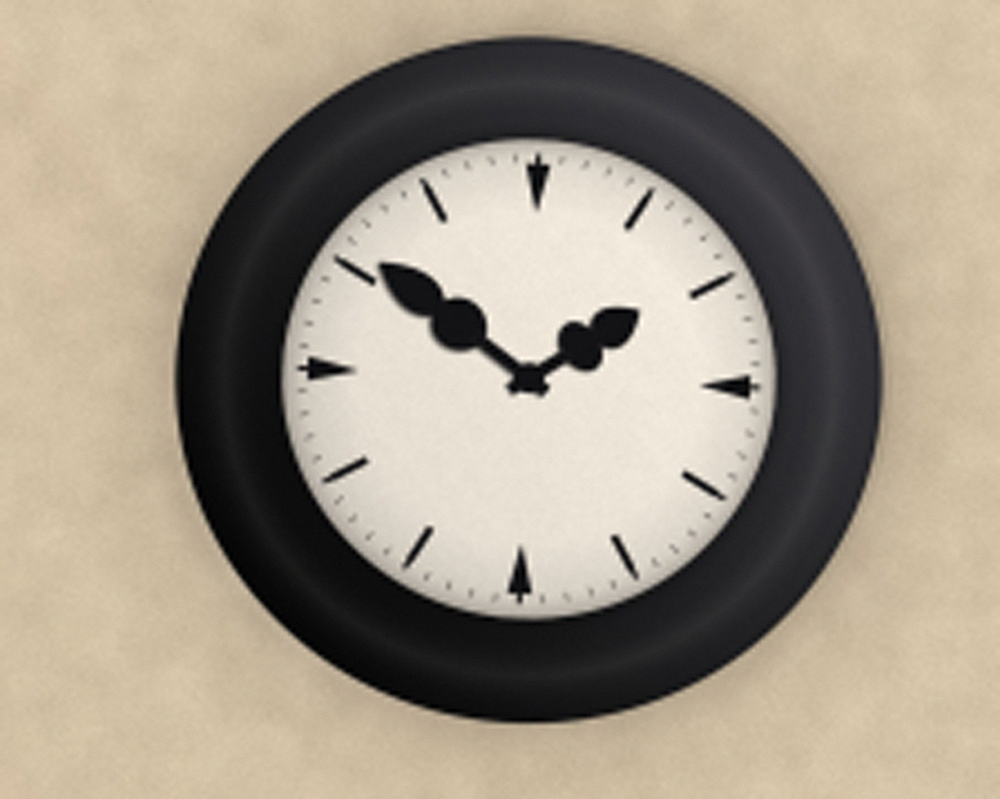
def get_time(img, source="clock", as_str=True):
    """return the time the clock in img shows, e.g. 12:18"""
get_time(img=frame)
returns 1:51
